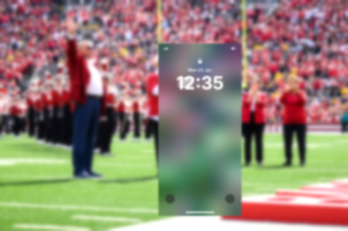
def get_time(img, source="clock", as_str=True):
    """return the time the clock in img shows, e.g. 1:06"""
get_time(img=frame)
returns 12:35
